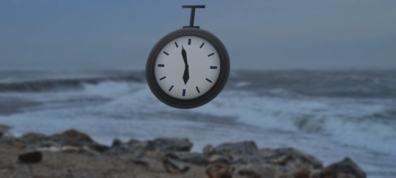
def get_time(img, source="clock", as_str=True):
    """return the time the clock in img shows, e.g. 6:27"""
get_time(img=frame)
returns 5:57
